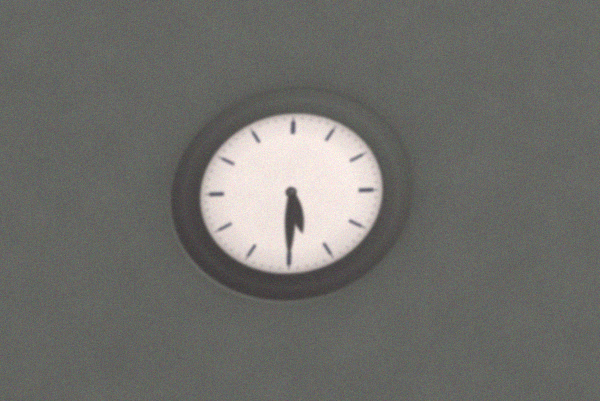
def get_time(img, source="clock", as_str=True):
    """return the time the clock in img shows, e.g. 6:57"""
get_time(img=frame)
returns 5:30
